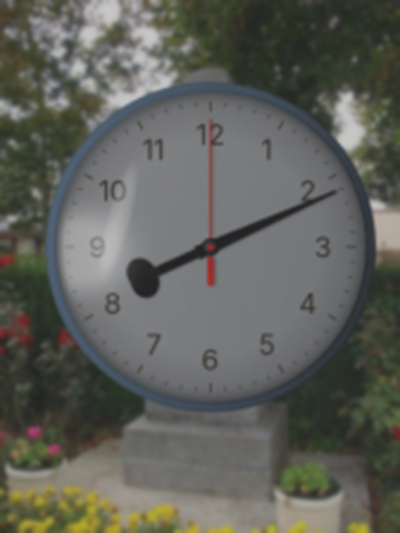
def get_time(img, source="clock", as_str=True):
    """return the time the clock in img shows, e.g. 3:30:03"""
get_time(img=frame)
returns 8:11:00
